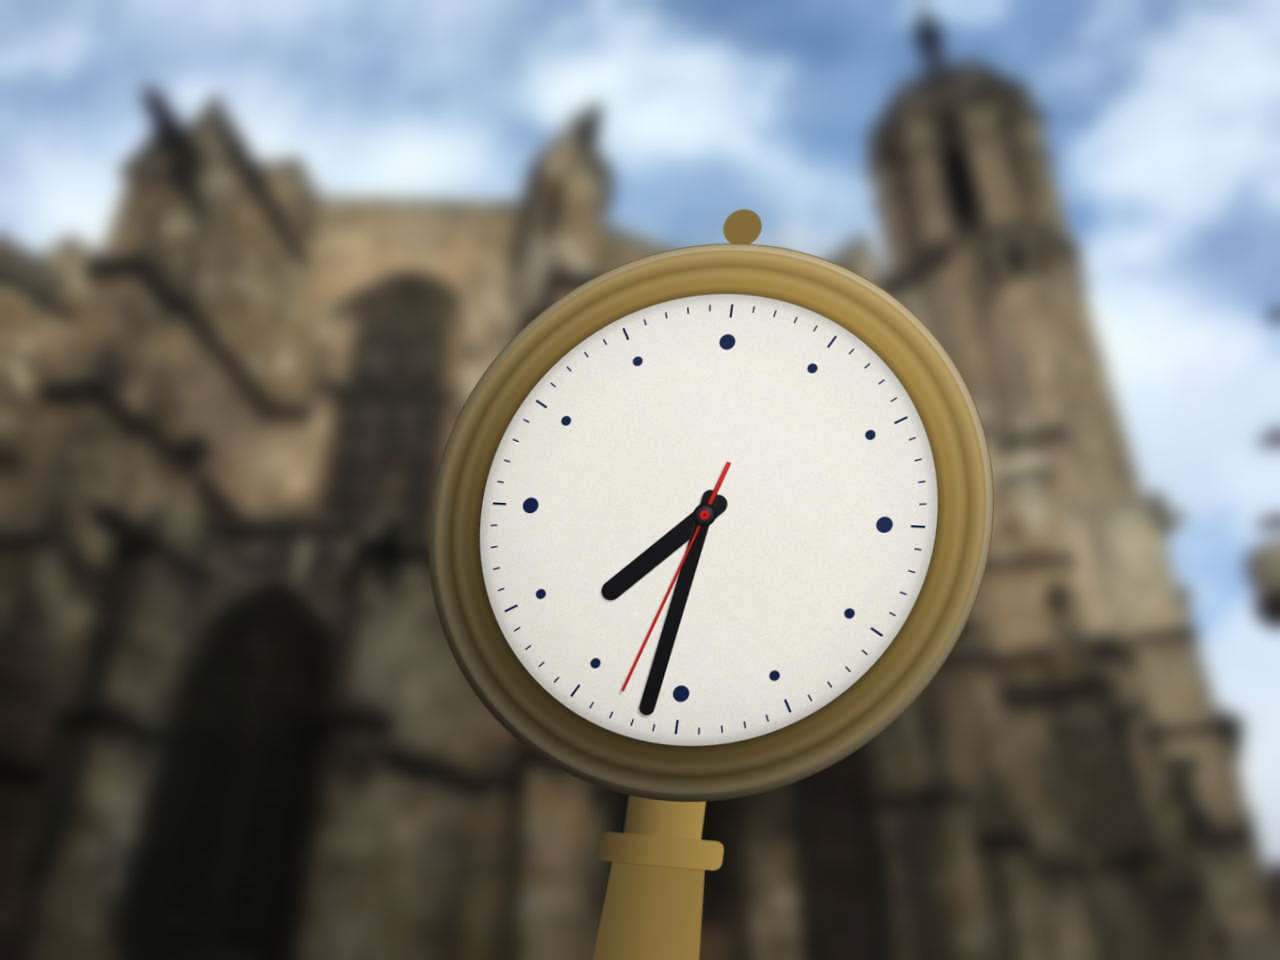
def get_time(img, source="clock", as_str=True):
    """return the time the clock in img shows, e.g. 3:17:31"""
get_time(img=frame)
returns 7:31:33
